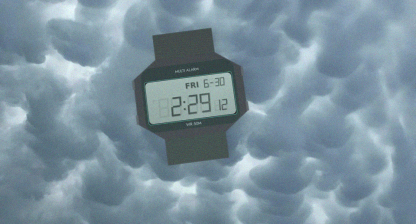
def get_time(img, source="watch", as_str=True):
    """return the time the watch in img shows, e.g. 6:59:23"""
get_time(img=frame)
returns 2:29:12
